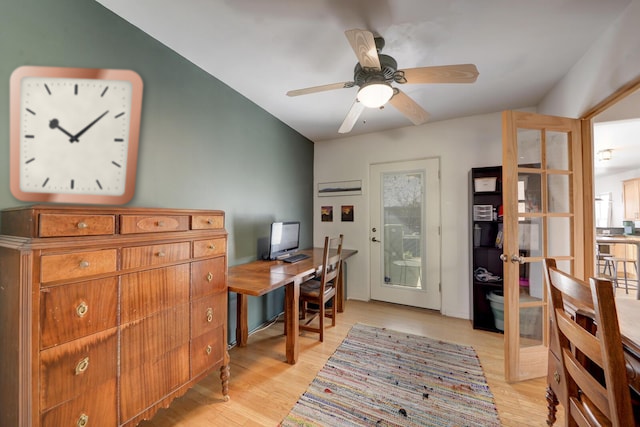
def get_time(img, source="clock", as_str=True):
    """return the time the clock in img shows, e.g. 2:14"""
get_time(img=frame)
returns 10:08
